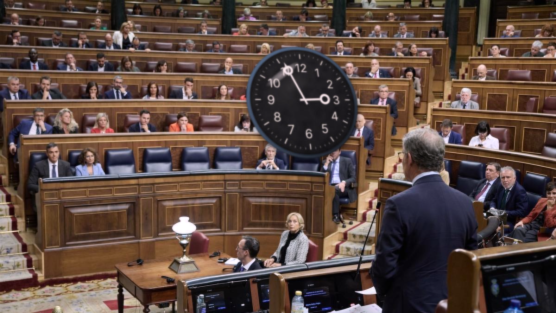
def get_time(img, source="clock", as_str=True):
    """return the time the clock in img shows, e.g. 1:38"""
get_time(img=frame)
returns 2:56
